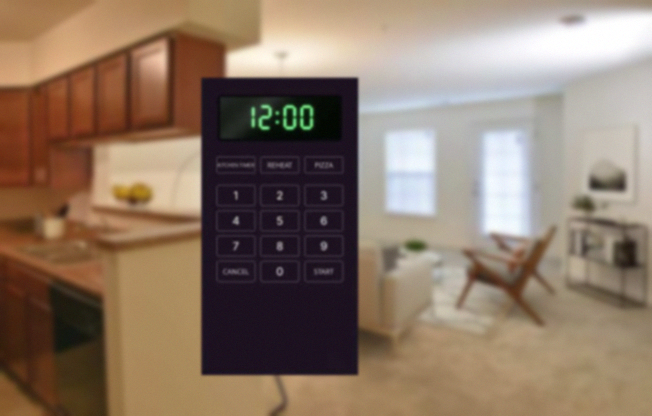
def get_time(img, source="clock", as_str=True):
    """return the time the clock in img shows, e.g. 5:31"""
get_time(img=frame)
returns 12:00
